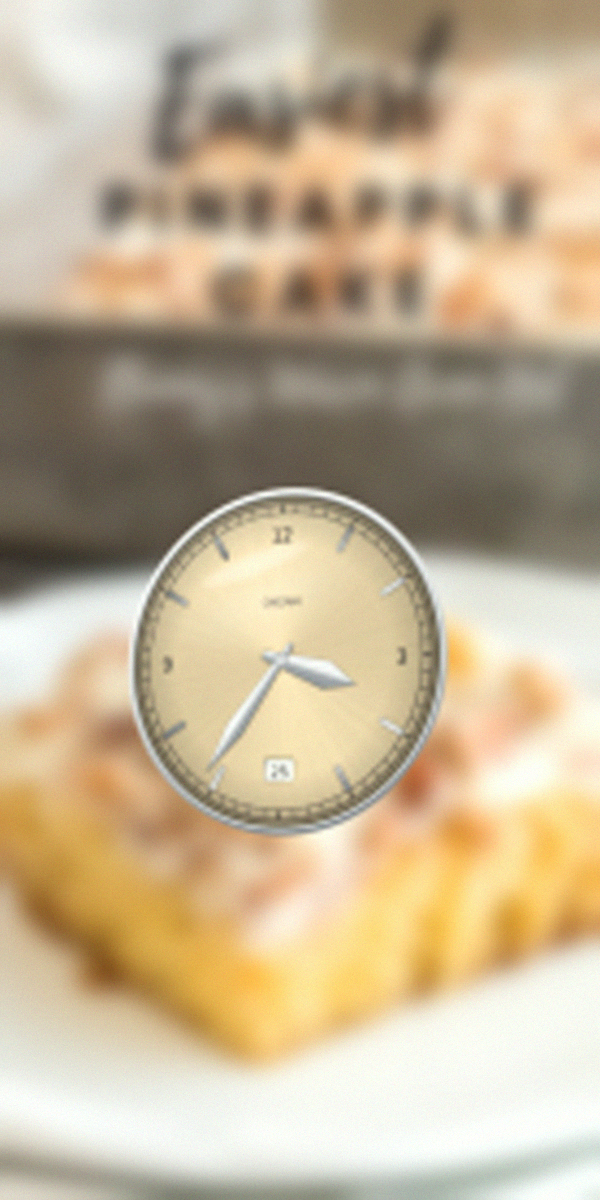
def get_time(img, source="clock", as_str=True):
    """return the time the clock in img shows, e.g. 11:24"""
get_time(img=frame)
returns 3:36
